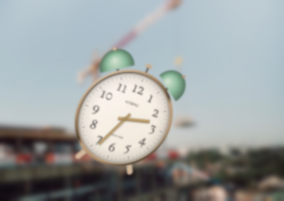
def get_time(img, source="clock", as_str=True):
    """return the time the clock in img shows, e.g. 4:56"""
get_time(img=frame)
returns 2:34
